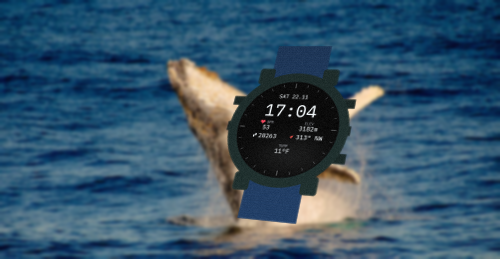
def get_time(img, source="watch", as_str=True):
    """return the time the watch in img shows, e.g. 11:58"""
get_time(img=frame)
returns 17:04
